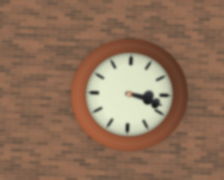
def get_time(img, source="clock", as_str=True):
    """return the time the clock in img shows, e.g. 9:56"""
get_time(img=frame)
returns 3:18
